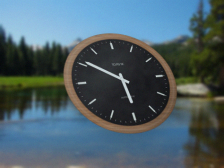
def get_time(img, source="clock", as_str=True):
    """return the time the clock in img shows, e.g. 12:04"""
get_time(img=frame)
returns 5:51
